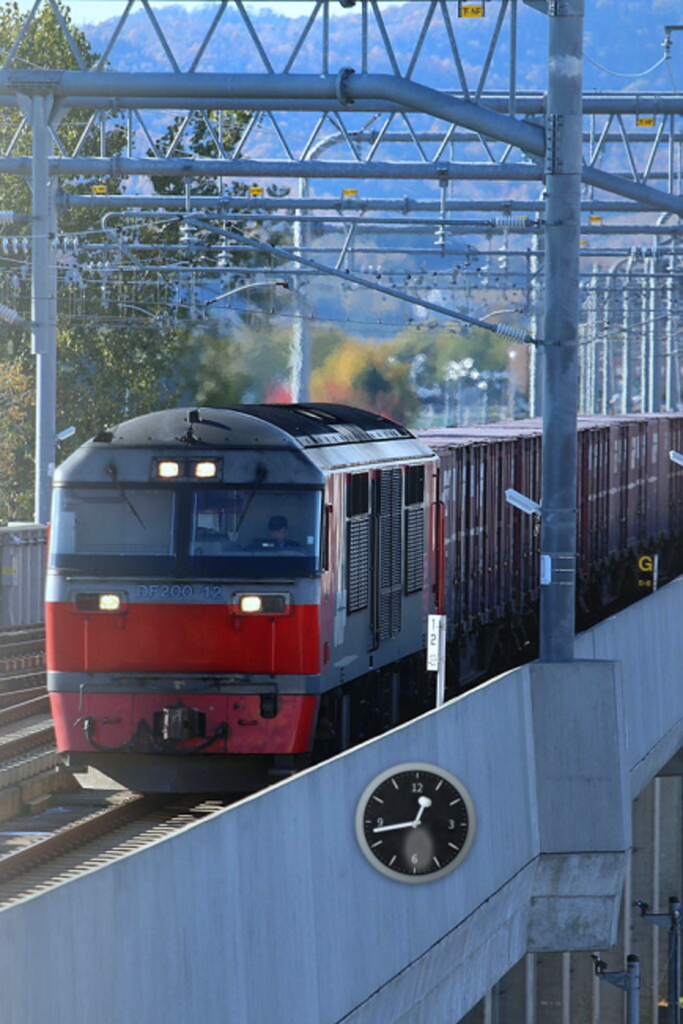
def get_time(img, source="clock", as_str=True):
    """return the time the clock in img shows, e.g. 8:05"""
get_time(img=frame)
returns 12:43
